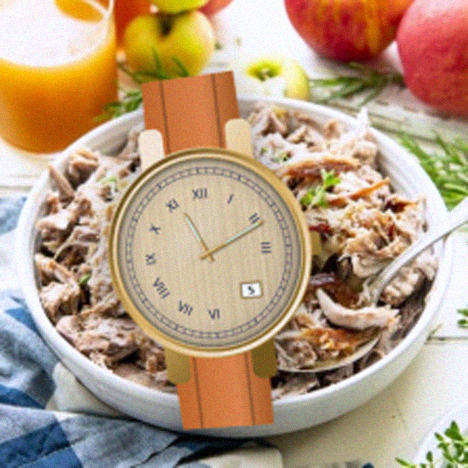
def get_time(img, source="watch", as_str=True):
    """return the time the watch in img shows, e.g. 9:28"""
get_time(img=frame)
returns 11:11
